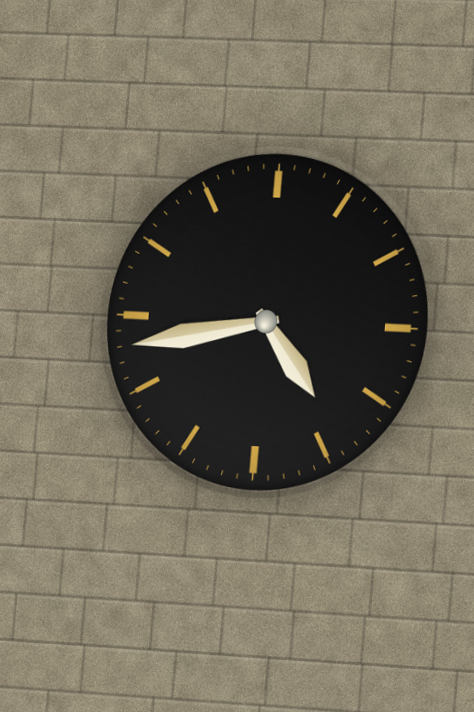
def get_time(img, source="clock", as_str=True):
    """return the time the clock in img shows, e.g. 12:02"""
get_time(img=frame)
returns 4:43
